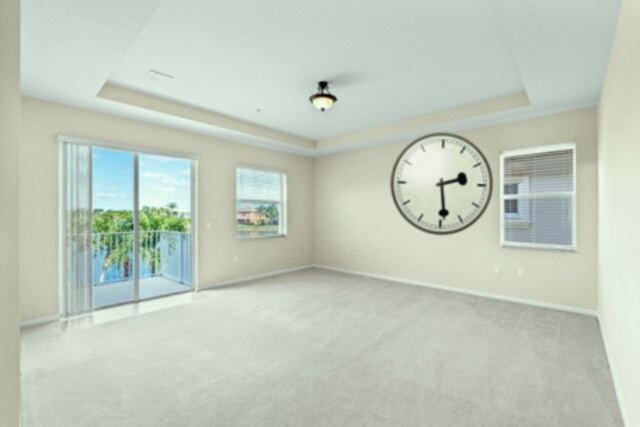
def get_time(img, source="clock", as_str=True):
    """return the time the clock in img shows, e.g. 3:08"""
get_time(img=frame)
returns 2:29
